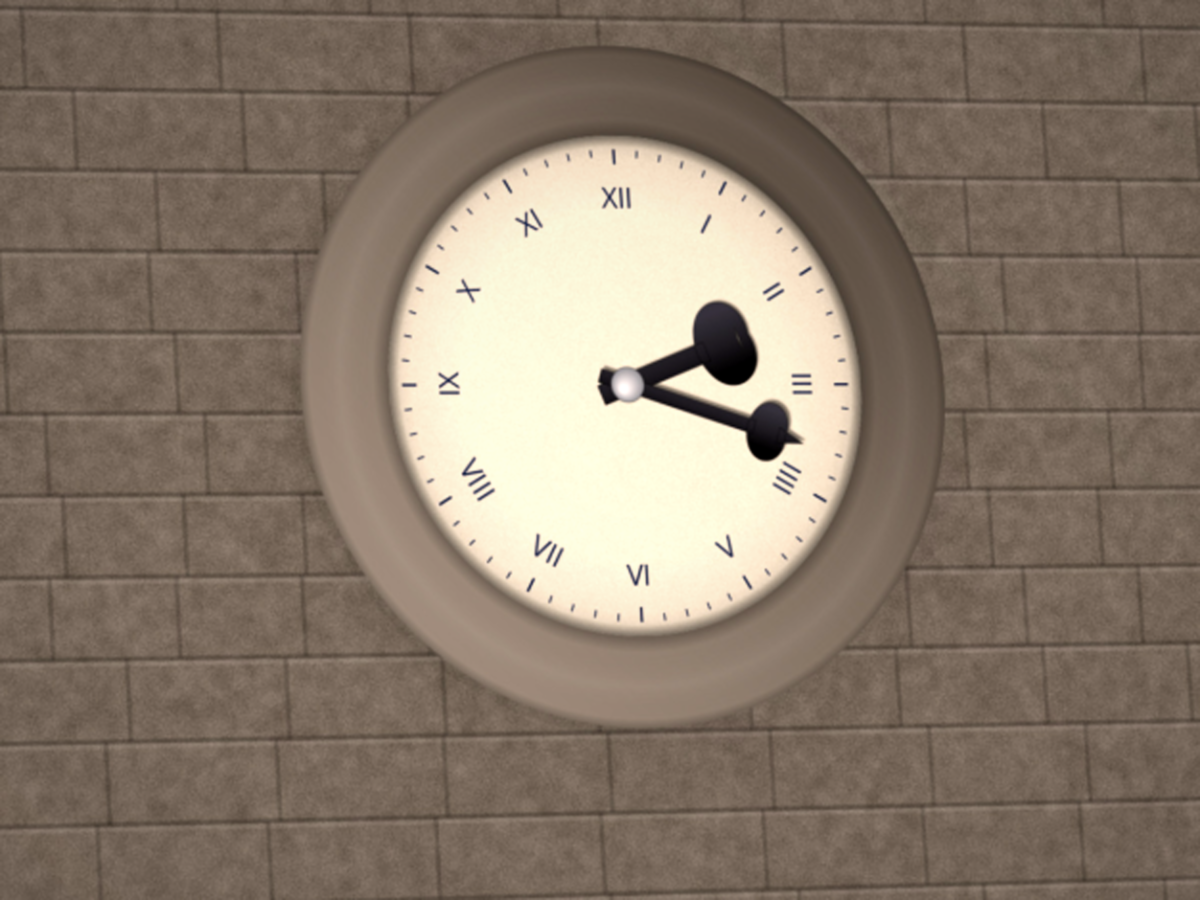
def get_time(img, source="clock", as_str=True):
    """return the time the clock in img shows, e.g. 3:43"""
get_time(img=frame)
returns 2:18
